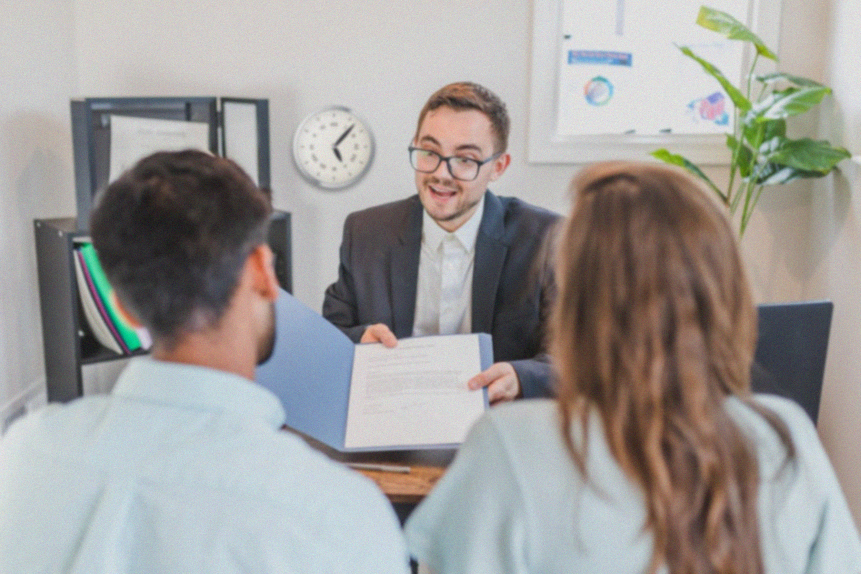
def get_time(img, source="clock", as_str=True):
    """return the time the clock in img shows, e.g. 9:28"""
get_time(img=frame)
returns 5:07
